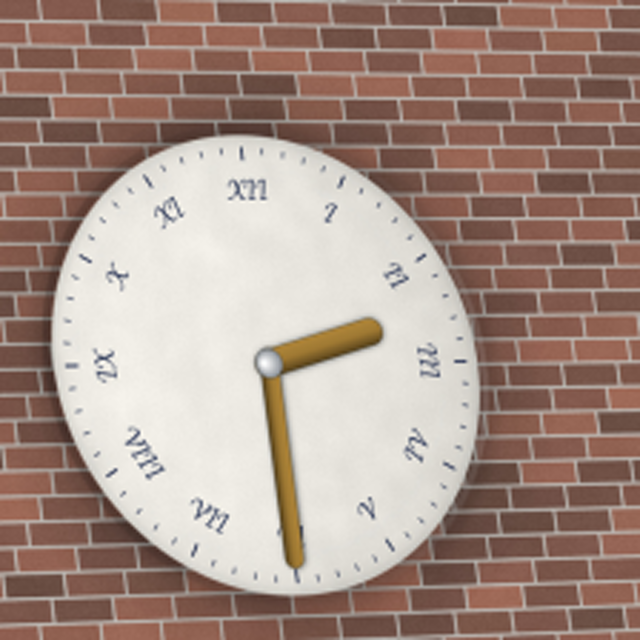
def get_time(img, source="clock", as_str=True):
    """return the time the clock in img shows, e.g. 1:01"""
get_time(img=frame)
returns 2:30
